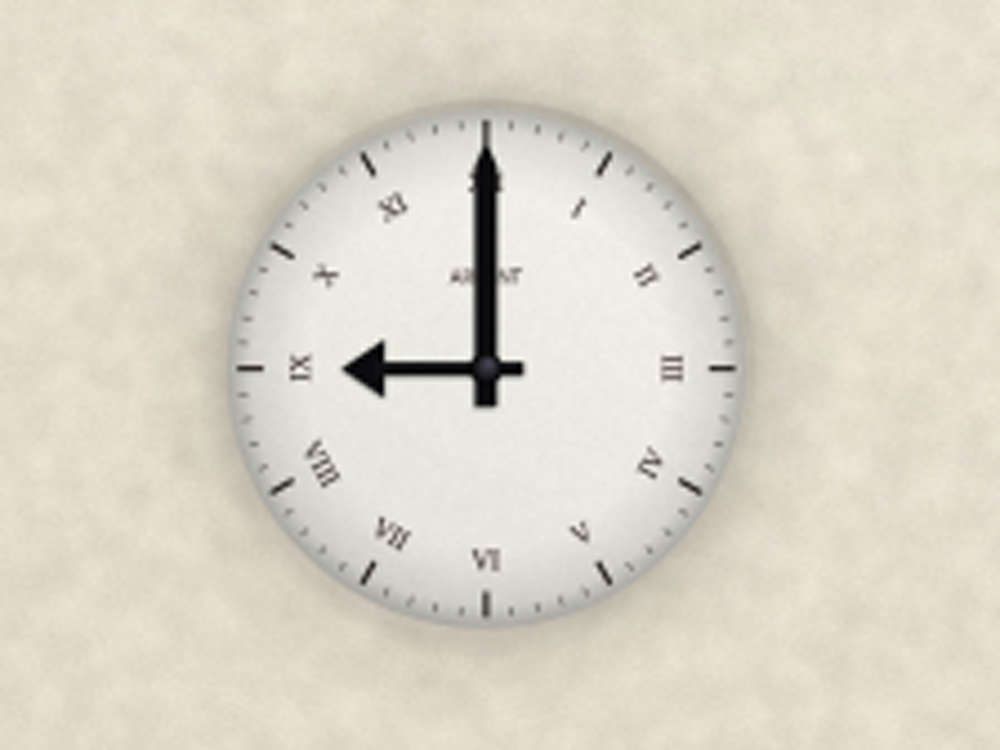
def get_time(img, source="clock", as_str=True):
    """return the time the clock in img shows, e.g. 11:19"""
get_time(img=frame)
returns 9:00
